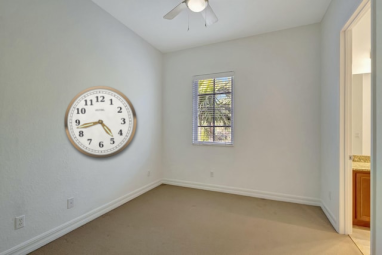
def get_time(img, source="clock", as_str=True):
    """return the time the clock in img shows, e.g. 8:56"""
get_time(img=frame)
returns 4:43
